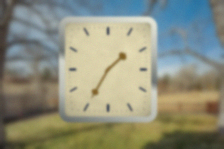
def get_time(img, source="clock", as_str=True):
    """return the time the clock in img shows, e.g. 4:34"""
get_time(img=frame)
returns 1:35
